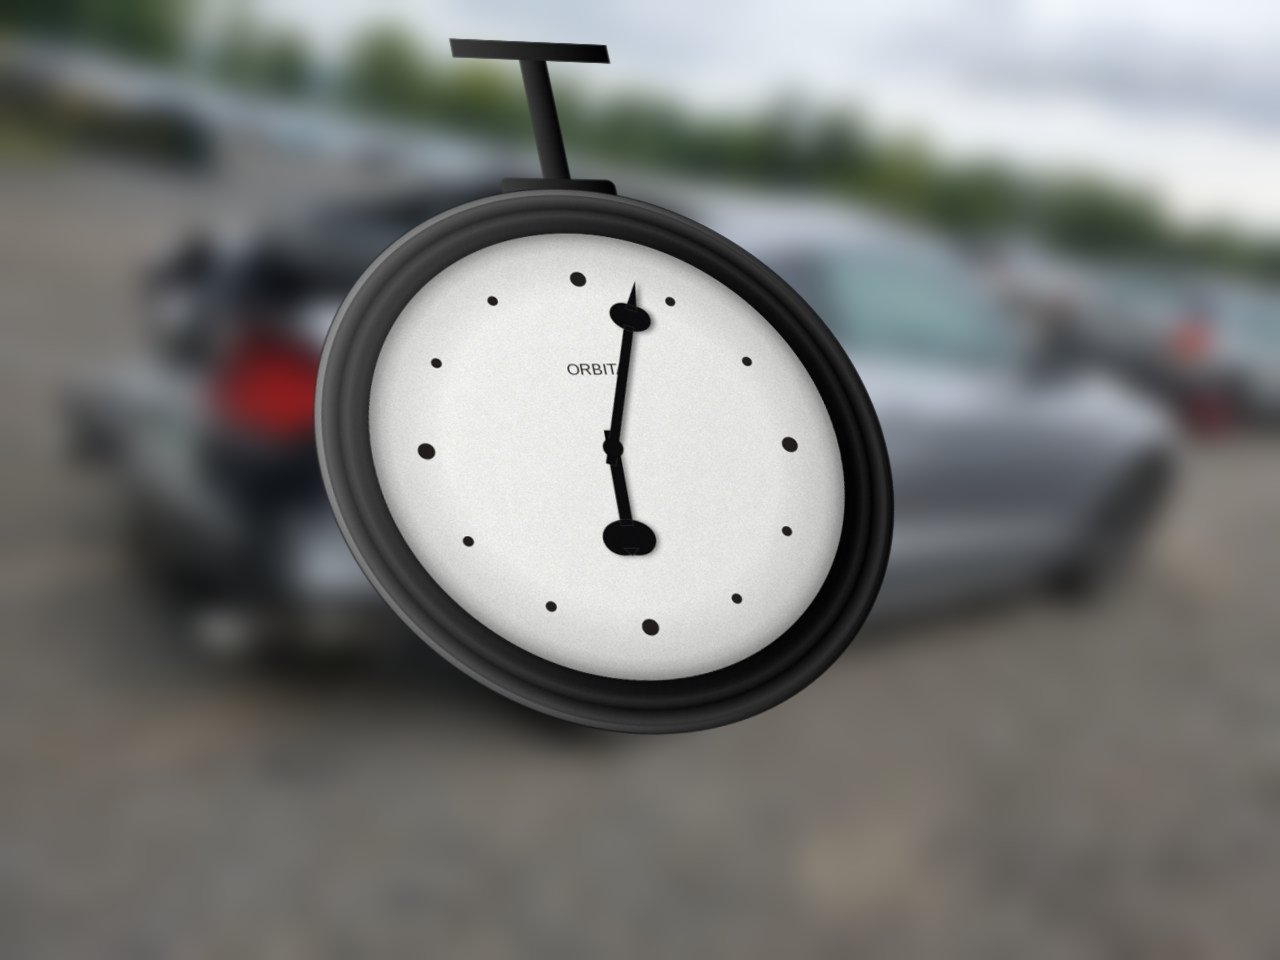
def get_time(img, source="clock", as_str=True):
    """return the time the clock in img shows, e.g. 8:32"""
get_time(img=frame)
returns 6:03
